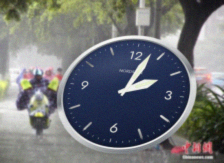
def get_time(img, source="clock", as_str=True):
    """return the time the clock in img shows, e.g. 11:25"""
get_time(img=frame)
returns 2:03
